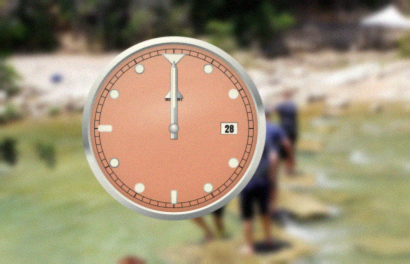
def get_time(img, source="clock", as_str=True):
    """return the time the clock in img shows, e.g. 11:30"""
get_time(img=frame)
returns 12:00
